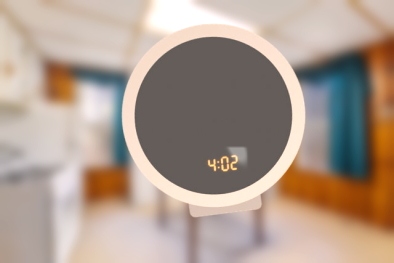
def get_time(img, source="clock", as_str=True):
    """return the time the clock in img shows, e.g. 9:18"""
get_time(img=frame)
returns 4:02
